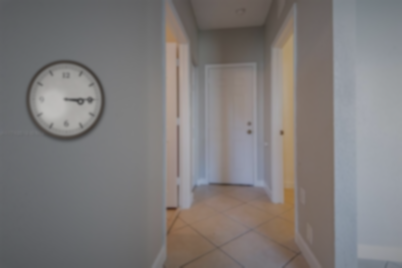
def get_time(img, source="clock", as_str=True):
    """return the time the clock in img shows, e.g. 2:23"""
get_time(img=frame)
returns 3:15
